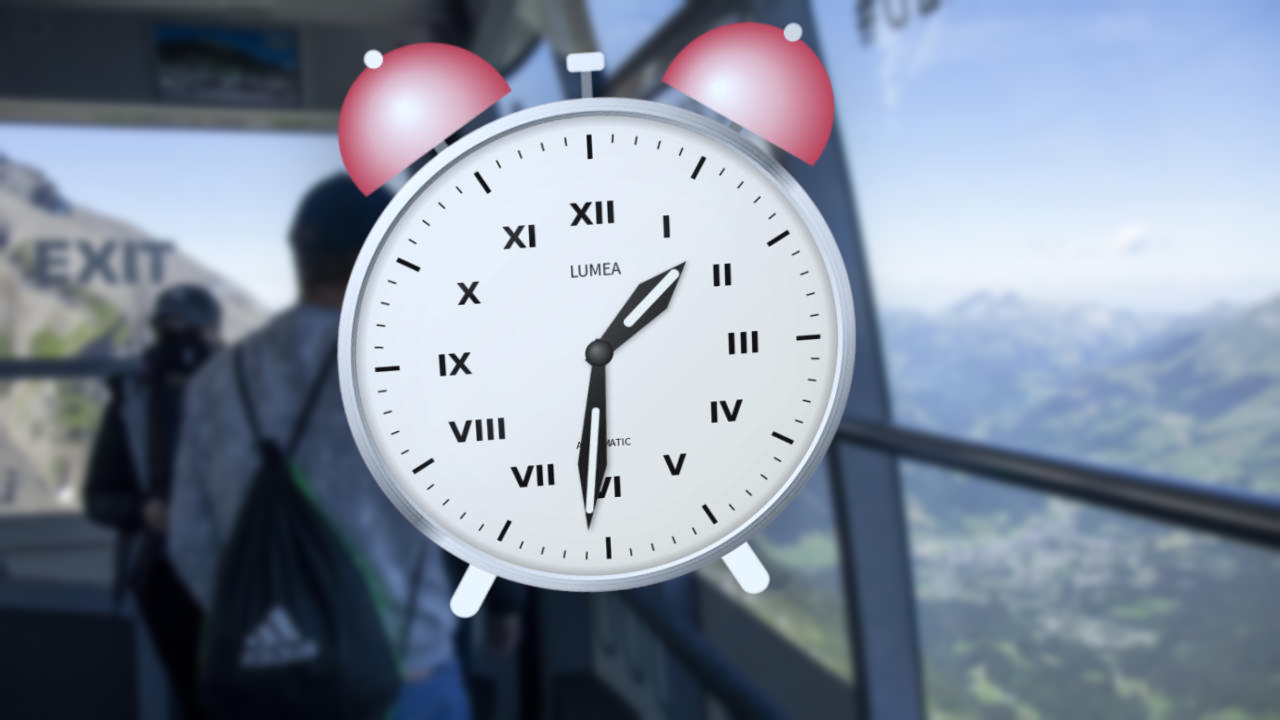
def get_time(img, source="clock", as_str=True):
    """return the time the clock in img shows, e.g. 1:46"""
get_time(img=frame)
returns 1:31
